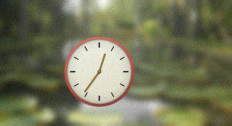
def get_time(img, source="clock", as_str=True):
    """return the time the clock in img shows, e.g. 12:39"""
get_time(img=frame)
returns 12:36
